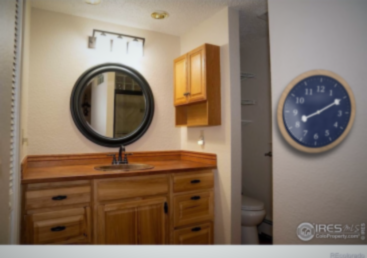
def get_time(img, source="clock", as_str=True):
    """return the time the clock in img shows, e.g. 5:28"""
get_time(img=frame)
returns 8:10
